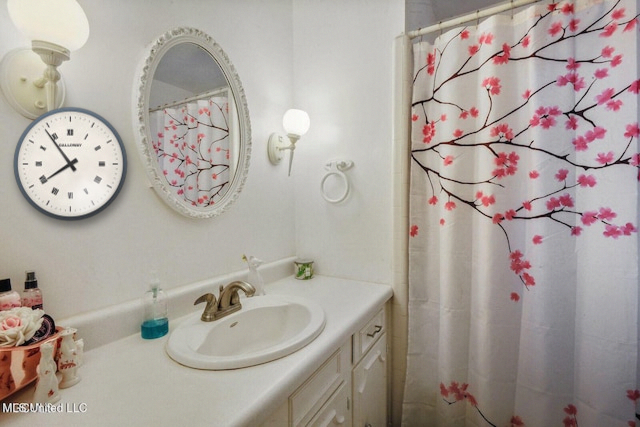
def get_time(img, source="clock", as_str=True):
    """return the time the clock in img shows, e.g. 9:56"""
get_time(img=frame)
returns 7:54
